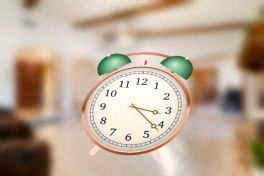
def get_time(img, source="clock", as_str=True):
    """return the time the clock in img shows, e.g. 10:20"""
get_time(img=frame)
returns 3:22
